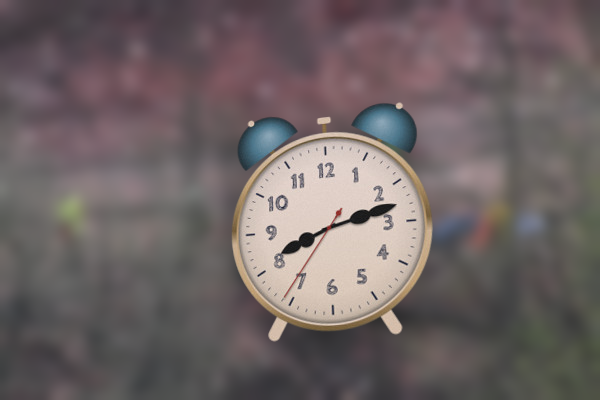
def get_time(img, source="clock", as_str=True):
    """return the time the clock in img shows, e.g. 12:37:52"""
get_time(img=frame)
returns 8:12:36
